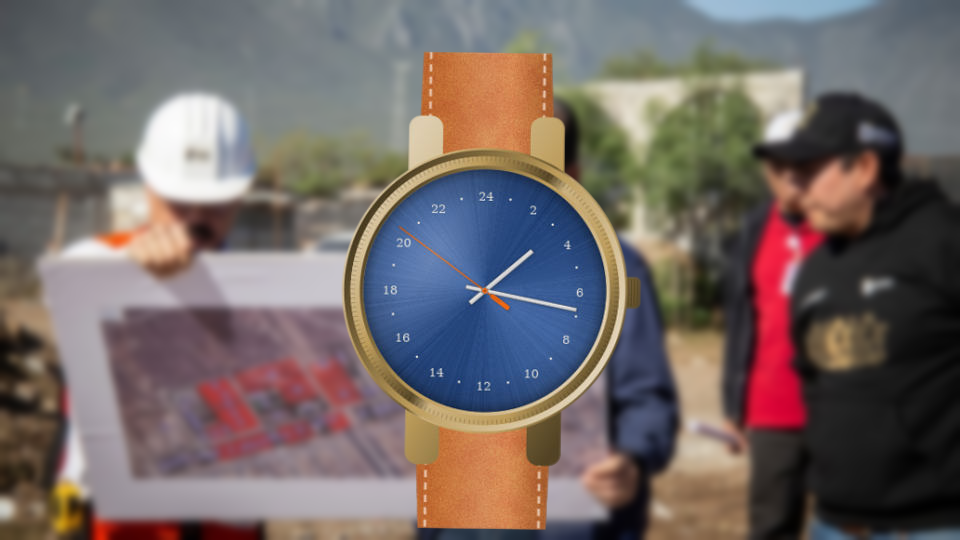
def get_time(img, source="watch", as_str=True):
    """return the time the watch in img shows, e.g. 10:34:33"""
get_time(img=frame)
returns 3:16:51
